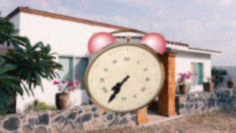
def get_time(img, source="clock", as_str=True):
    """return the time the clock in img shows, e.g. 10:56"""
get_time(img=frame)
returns 7:35
